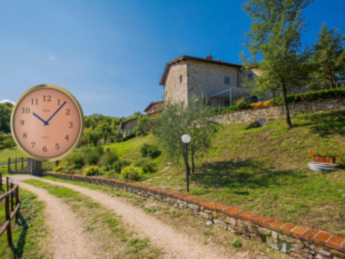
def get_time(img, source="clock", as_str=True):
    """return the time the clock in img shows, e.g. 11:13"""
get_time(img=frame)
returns 10:07
